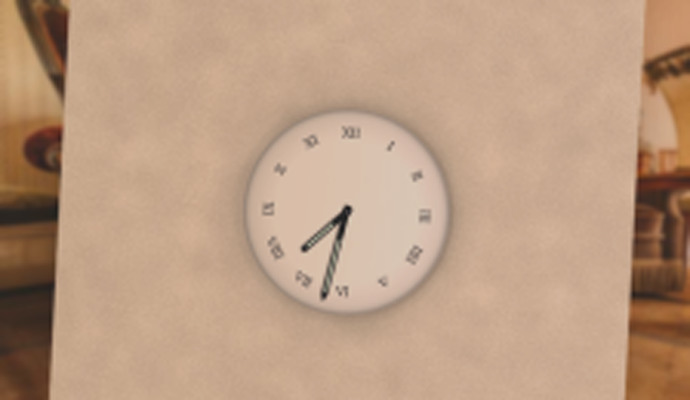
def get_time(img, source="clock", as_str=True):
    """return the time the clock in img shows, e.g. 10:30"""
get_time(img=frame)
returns 7:32
